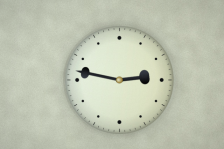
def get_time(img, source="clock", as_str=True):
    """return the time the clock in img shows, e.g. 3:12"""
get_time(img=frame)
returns 2:47
